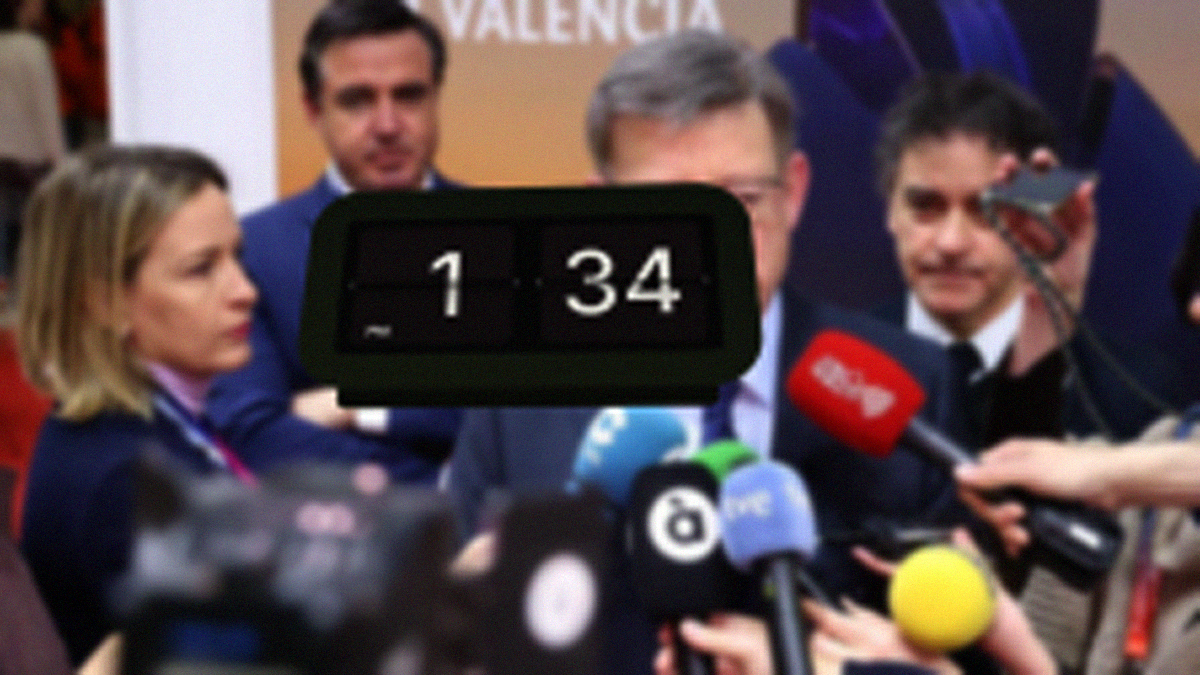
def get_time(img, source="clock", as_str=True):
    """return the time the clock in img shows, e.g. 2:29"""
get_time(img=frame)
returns 1:34
